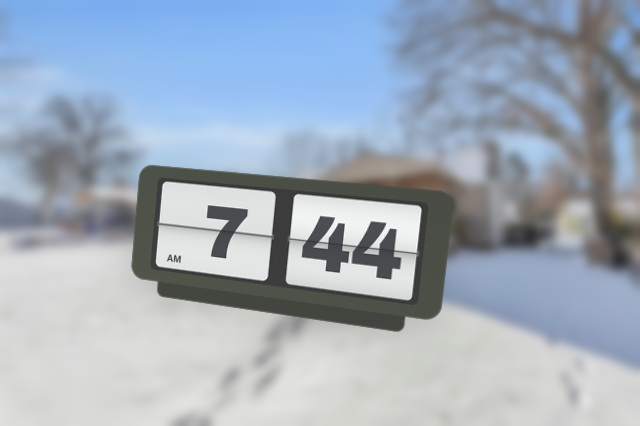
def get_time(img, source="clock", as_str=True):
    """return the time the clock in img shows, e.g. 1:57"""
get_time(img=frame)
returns 7:44
